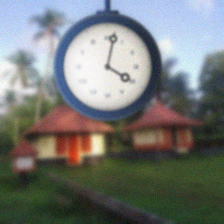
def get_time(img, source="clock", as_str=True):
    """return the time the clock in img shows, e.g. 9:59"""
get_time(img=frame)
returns 4:02
